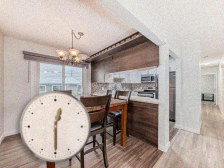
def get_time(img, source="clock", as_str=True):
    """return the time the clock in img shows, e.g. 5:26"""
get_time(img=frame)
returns 12:30
